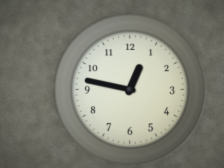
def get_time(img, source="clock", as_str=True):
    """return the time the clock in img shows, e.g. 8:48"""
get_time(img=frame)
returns 12:47
